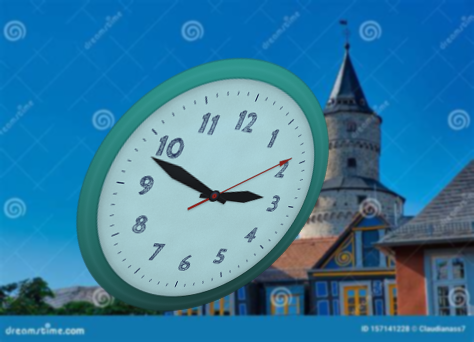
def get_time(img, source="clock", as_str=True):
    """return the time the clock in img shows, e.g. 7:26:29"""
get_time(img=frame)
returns 2:48:09
